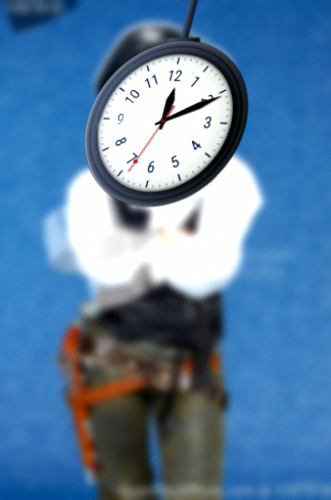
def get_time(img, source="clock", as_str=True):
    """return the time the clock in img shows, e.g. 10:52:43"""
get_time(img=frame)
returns 12:10:34
